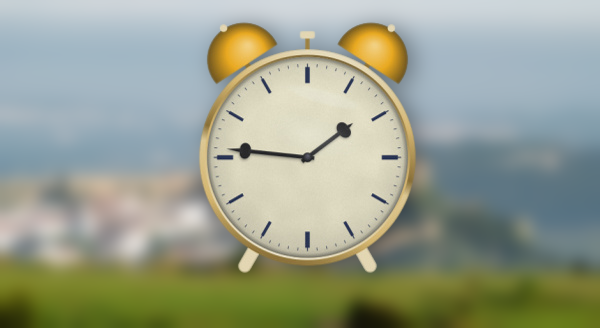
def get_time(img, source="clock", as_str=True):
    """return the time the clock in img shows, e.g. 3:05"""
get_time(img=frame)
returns 1:46
